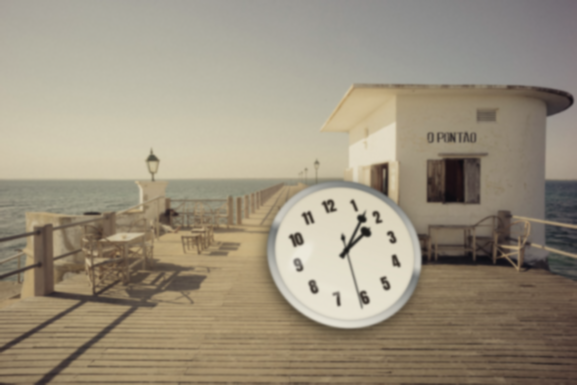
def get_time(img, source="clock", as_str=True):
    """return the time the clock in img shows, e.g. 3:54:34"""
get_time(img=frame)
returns 2:07:31
